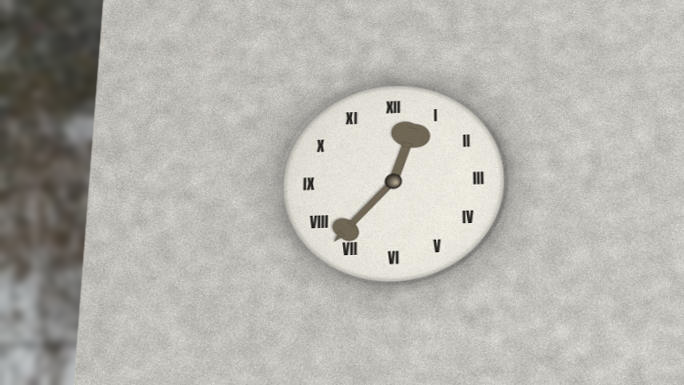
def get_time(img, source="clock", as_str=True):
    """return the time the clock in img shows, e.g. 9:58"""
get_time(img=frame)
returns 12:37
